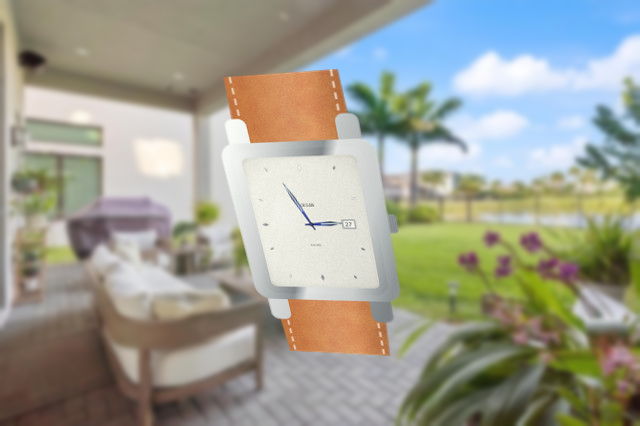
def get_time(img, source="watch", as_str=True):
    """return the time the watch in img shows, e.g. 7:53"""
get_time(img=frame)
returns 2:56
